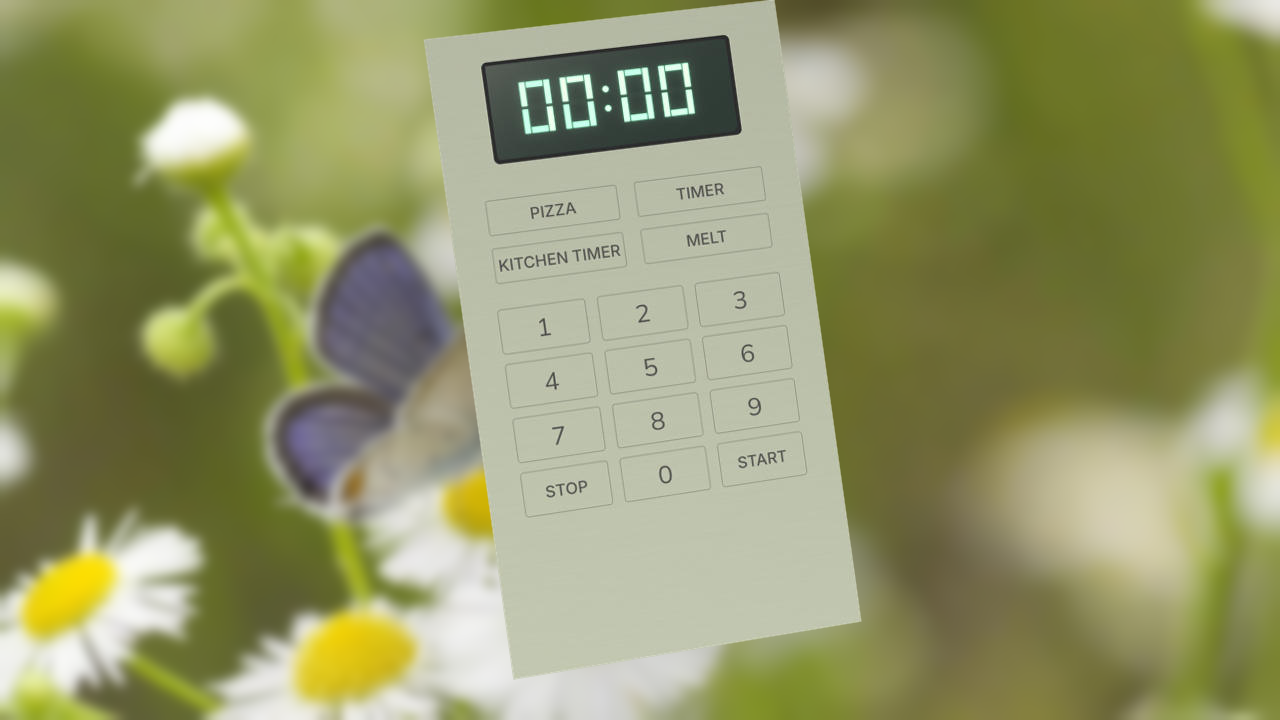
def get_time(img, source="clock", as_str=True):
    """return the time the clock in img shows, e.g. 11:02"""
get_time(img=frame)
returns 0:00
